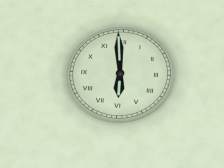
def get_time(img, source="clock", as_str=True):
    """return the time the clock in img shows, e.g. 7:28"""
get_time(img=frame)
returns 5:59
